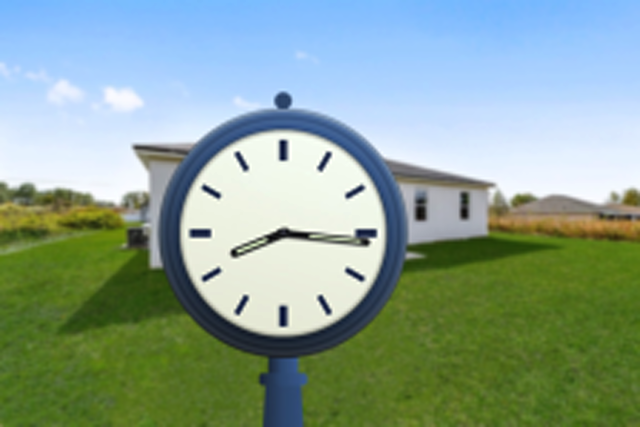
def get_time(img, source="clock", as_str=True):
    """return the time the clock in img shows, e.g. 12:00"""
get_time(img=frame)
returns 8:16
